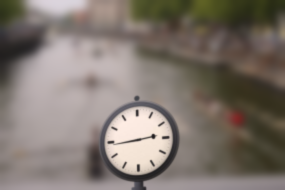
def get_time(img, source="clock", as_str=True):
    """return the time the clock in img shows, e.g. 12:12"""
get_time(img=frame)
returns 2:44
